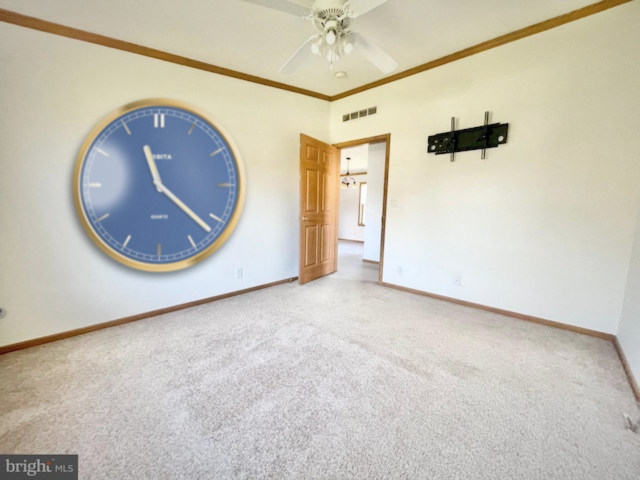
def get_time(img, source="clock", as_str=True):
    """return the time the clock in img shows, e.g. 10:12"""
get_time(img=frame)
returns 11:22
